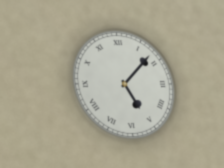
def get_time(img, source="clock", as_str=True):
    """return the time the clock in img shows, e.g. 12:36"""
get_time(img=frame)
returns 5:08
